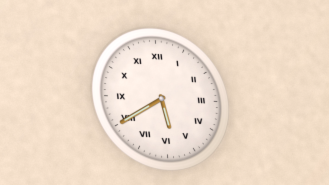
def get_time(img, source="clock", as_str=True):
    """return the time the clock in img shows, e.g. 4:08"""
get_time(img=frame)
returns 5:40
